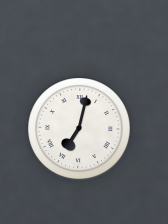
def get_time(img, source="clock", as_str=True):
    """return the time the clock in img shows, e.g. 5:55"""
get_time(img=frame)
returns 7:02
